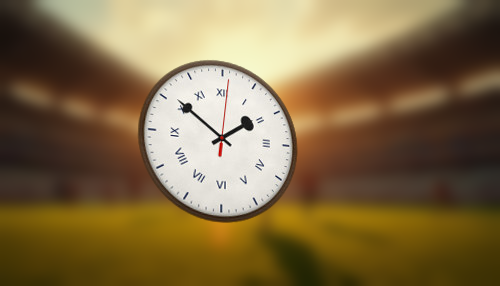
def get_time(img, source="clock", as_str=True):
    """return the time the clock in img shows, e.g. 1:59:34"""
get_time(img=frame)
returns 1:51:01
